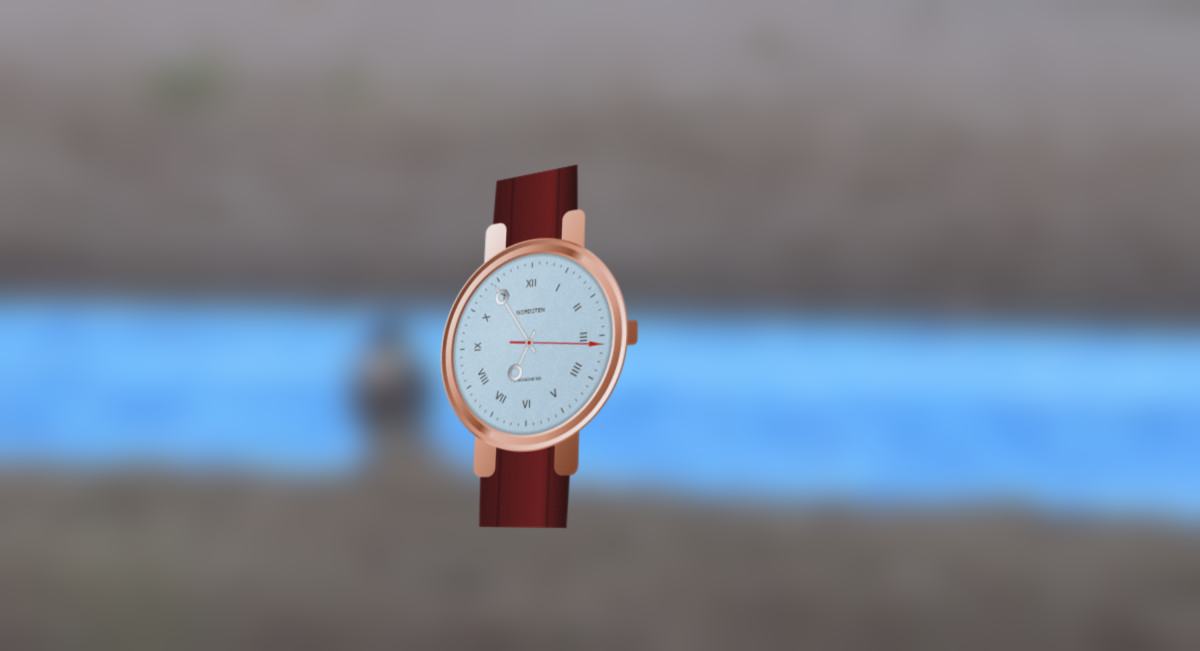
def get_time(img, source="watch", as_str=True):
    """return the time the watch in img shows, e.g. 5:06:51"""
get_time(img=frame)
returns 6:54:16
